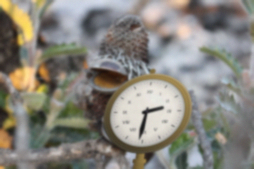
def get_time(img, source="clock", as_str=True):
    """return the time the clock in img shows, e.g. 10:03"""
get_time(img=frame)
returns 2:31
